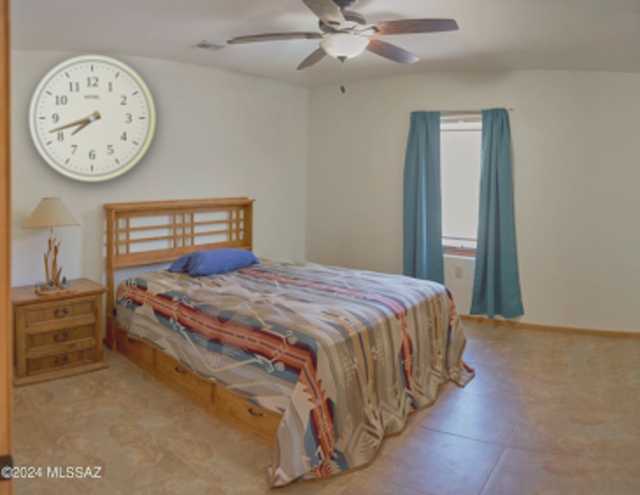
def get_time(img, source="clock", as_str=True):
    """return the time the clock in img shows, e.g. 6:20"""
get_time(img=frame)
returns 7:42
